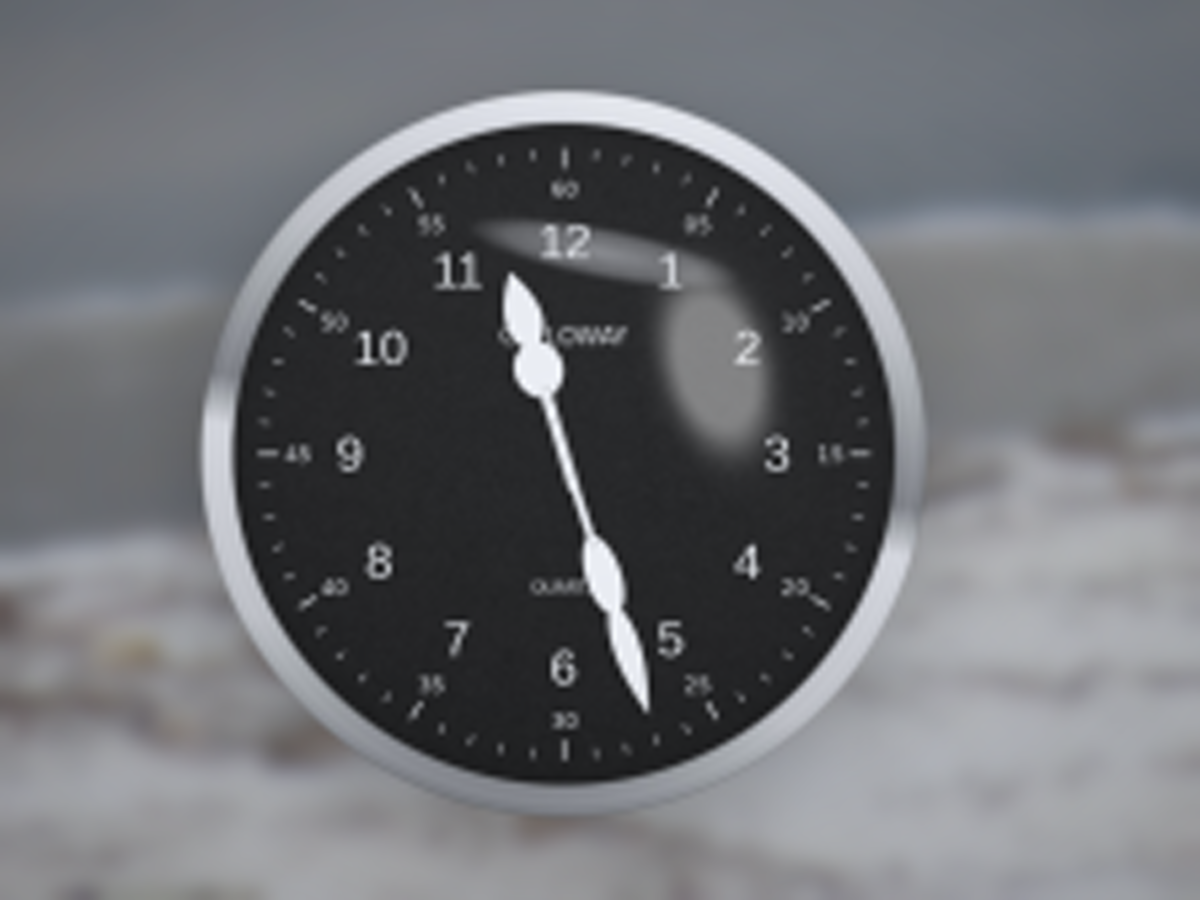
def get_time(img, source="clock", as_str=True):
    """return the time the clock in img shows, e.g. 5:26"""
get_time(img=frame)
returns 11:27
